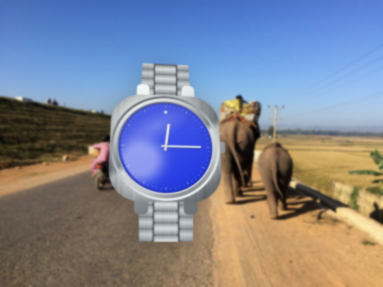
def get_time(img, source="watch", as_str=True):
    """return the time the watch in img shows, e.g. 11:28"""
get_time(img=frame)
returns 12:15
